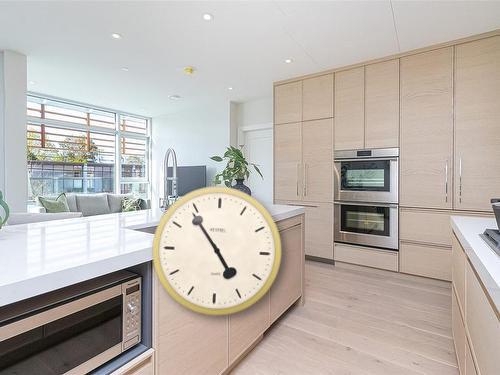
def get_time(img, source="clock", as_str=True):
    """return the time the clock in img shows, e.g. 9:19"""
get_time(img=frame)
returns 4:54
